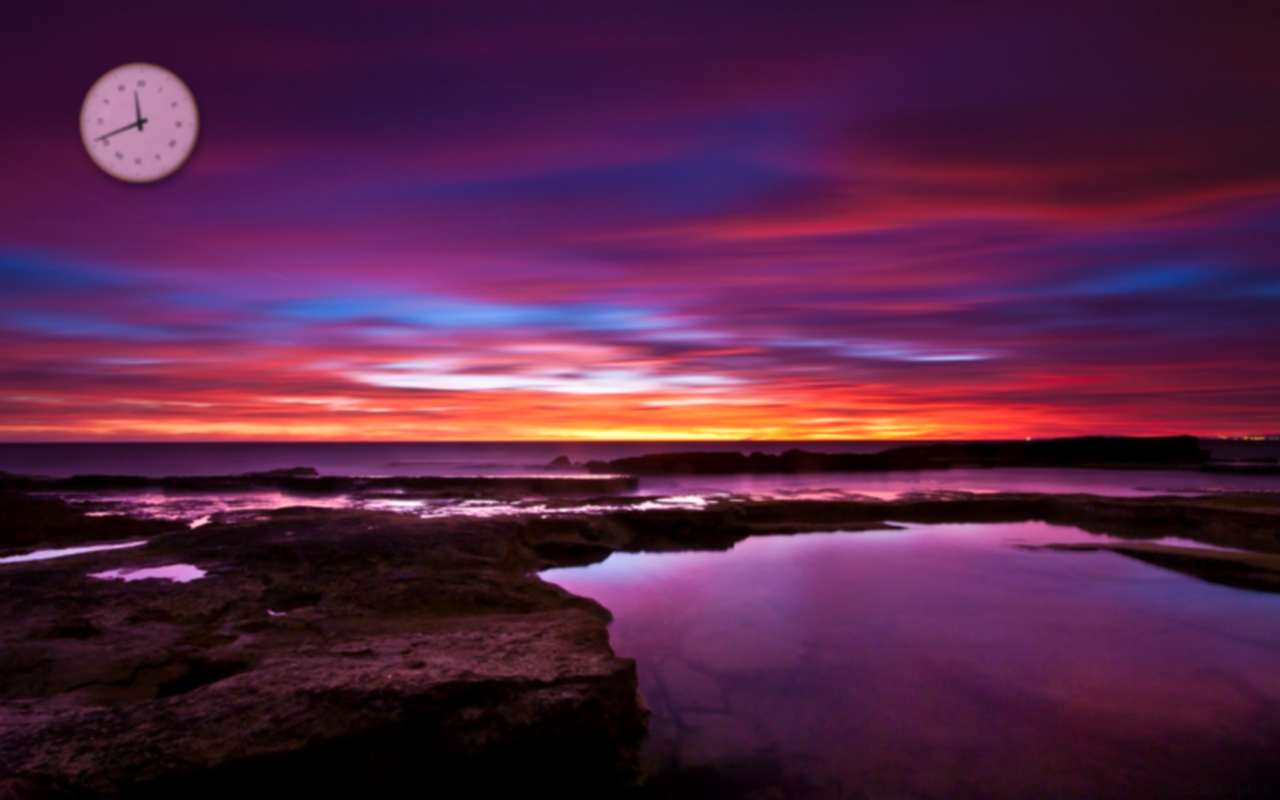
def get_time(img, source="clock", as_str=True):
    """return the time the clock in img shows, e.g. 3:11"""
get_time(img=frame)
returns 11:41
